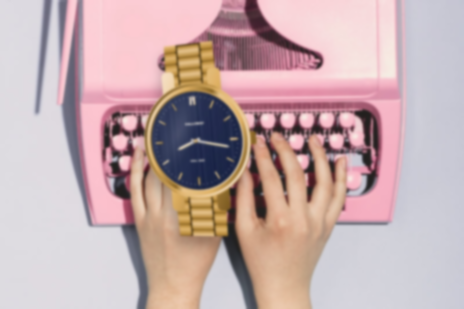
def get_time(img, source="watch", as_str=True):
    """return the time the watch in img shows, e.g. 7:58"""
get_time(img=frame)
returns 8:17
